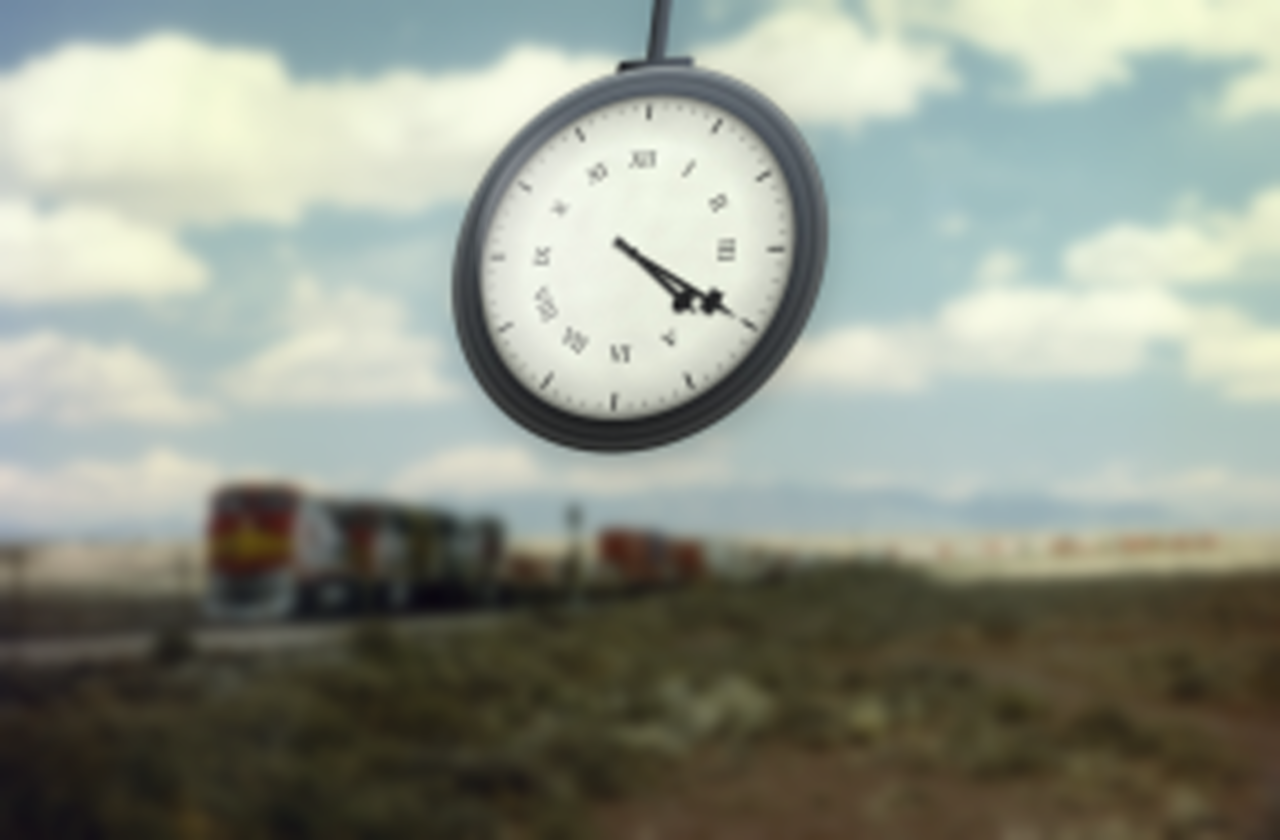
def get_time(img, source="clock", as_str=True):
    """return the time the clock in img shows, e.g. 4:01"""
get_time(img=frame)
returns 4:20
